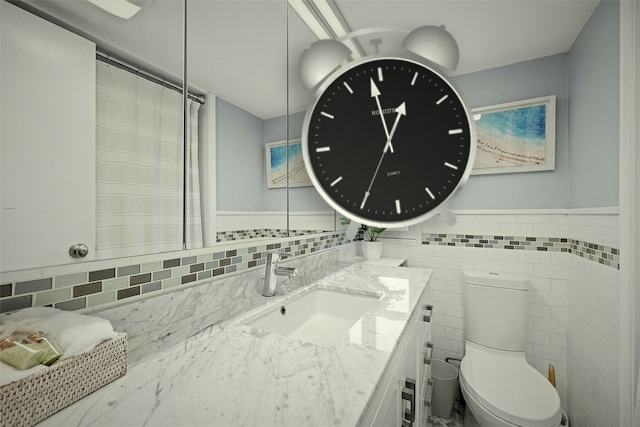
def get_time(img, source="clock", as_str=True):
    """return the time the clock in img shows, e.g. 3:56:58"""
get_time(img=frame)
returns 12:58:35
